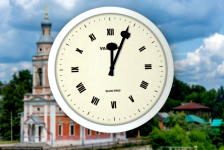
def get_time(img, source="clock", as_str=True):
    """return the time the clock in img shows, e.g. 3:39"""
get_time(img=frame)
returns 12:04
